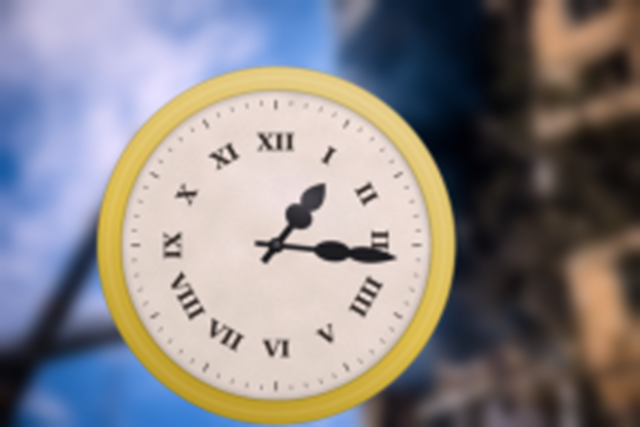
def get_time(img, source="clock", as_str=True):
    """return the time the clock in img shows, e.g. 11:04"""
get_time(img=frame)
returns 1:16
